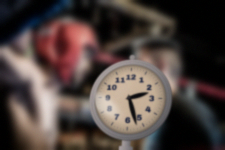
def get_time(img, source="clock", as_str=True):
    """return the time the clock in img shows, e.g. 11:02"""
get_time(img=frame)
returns 2:27
